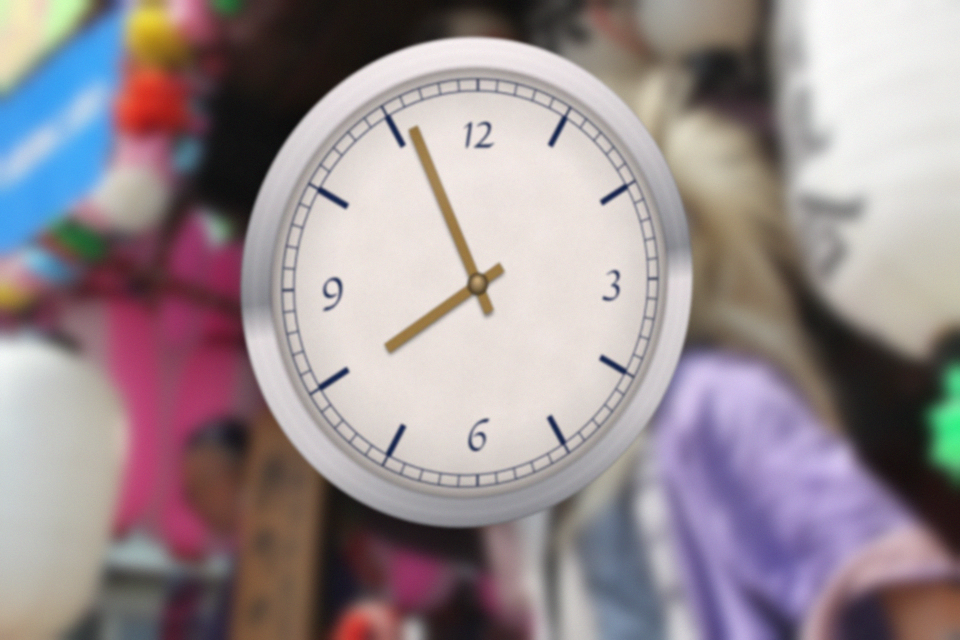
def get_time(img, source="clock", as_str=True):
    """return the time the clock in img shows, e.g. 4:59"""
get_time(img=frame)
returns 7:56
